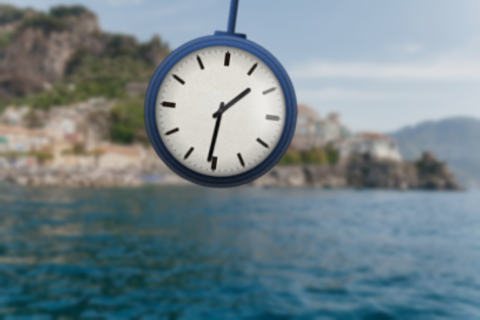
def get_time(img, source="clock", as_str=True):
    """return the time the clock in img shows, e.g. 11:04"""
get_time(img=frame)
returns 1:31
